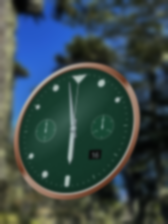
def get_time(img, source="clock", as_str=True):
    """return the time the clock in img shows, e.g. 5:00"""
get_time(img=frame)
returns 5:58
